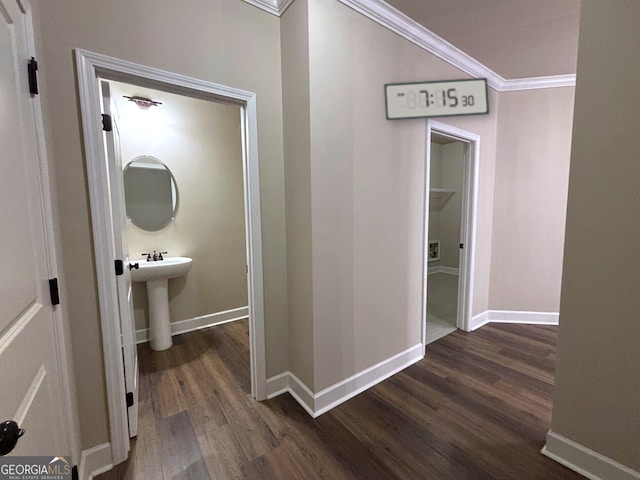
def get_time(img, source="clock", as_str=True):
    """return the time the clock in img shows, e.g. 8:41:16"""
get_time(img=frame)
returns 7:15:30
